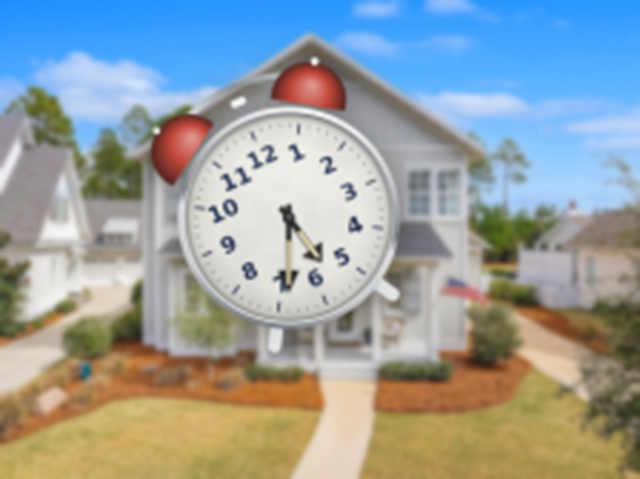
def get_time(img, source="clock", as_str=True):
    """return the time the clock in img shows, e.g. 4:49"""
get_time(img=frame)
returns 5:34
